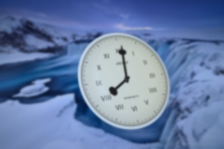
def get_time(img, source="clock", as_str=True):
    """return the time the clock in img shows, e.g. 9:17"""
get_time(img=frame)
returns 8:01
